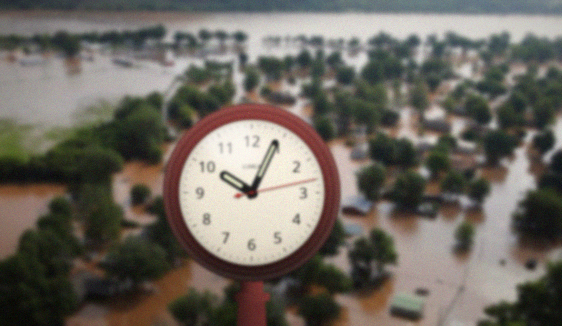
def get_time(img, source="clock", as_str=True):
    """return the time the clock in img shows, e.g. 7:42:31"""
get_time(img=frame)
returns 10:04:13
